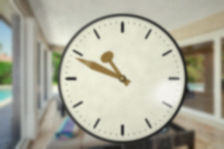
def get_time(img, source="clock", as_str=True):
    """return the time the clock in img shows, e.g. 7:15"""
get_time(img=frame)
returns 10:49
